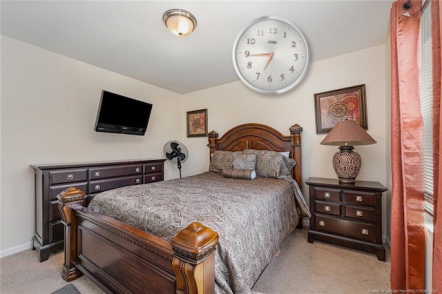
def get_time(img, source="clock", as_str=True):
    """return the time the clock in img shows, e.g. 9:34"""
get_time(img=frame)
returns 6:44
